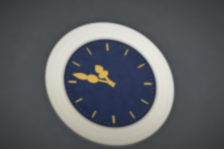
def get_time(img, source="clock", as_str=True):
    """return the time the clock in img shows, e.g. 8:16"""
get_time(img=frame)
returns 10:47
